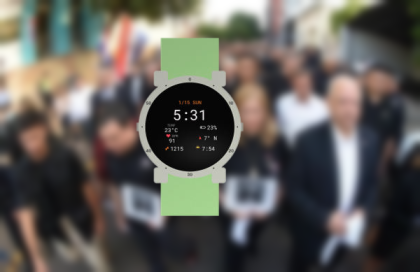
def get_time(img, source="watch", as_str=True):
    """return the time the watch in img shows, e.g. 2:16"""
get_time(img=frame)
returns 5:31
